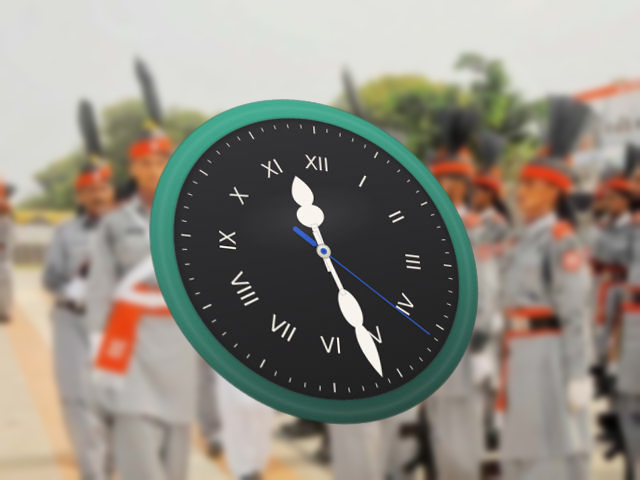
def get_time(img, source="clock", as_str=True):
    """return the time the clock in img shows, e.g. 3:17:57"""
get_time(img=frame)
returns 11:26:21
